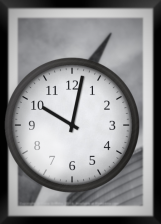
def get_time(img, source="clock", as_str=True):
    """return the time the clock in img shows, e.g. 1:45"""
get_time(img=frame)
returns 10:02
